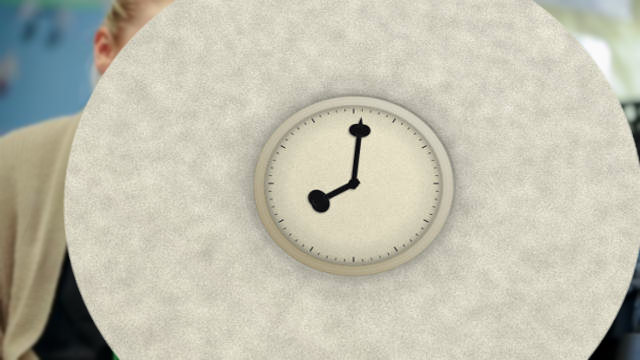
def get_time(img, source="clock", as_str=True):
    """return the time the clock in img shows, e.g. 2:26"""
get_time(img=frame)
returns 8:01
